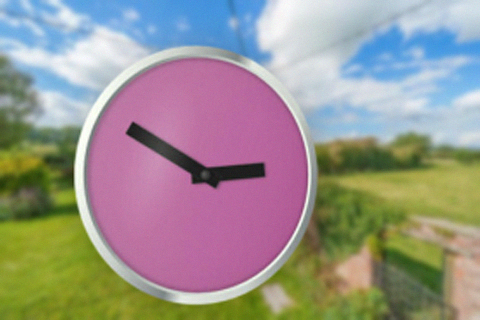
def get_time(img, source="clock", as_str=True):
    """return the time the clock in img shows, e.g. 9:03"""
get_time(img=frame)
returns 2:50
